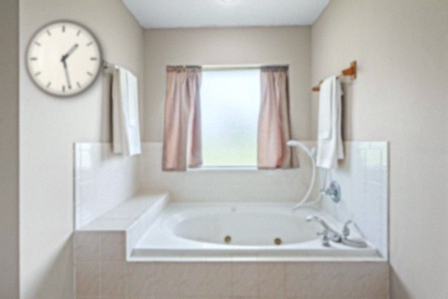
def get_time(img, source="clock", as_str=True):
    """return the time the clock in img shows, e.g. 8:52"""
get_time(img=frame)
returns 1:28
